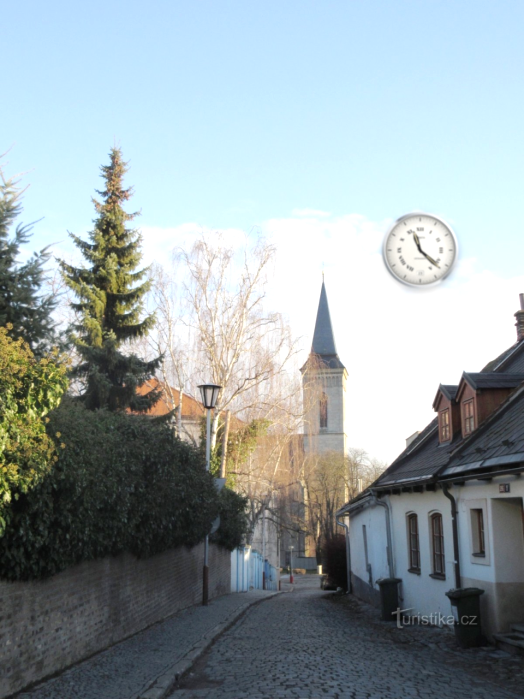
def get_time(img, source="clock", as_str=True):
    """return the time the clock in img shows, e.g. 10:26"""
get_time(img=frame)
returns 11:22
